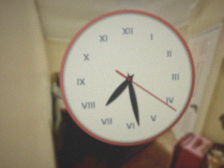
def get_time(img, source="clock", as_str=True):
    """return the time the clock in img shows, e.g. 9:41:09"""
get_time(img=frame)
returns 7:28:21
